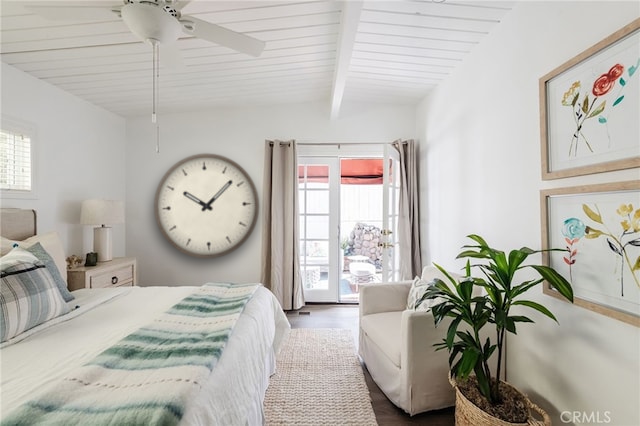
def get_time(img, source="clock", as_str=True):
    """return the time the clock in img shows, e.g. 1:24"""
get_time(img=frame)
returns 10:08
